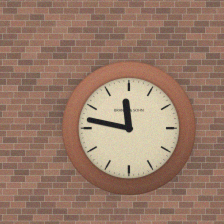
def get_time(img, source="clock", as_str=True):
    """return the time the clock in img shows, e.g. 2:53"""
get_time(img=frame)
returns 11:47
